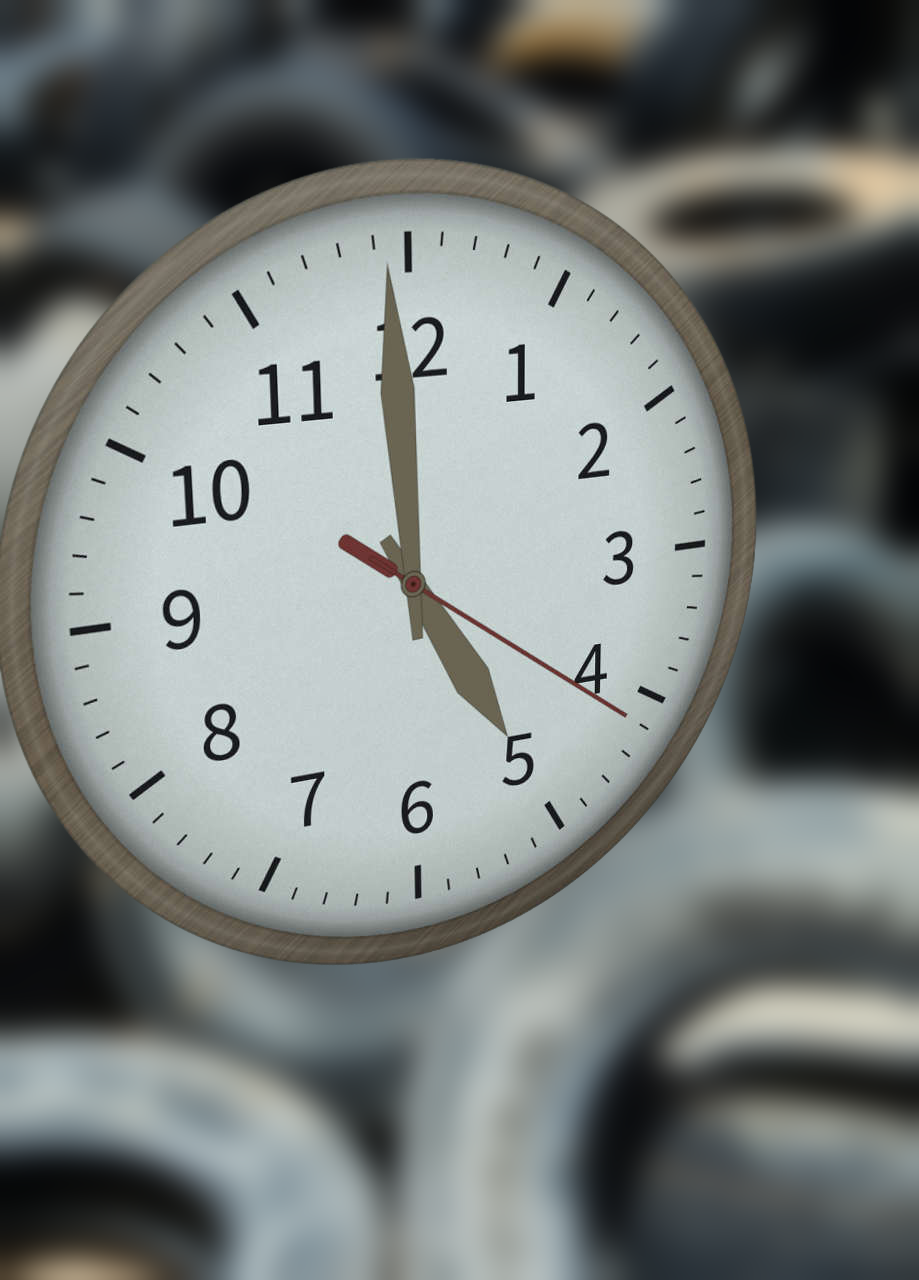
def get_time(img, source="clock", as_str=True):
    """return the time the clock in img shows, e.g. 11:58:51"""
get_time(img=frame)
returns 4:59:21
